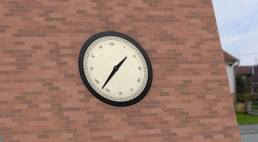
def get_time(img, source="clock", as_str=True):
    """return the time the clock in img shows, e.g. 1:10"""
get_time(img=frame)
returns 1:37
